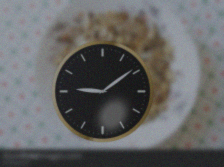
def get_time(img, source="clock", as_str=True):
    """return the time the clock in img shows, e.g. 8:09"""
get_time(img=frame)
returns 9:09
